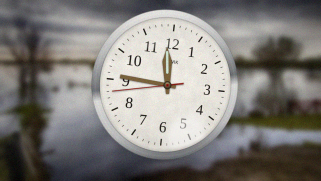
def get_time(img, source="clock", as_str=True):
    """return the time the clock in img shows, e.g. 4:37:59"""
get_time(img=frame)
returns 11:45:43
